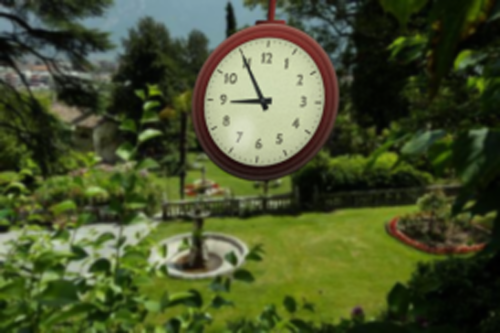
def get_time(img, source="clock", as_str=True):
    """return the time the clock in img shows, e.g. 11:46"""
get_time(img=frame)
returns 8:55
